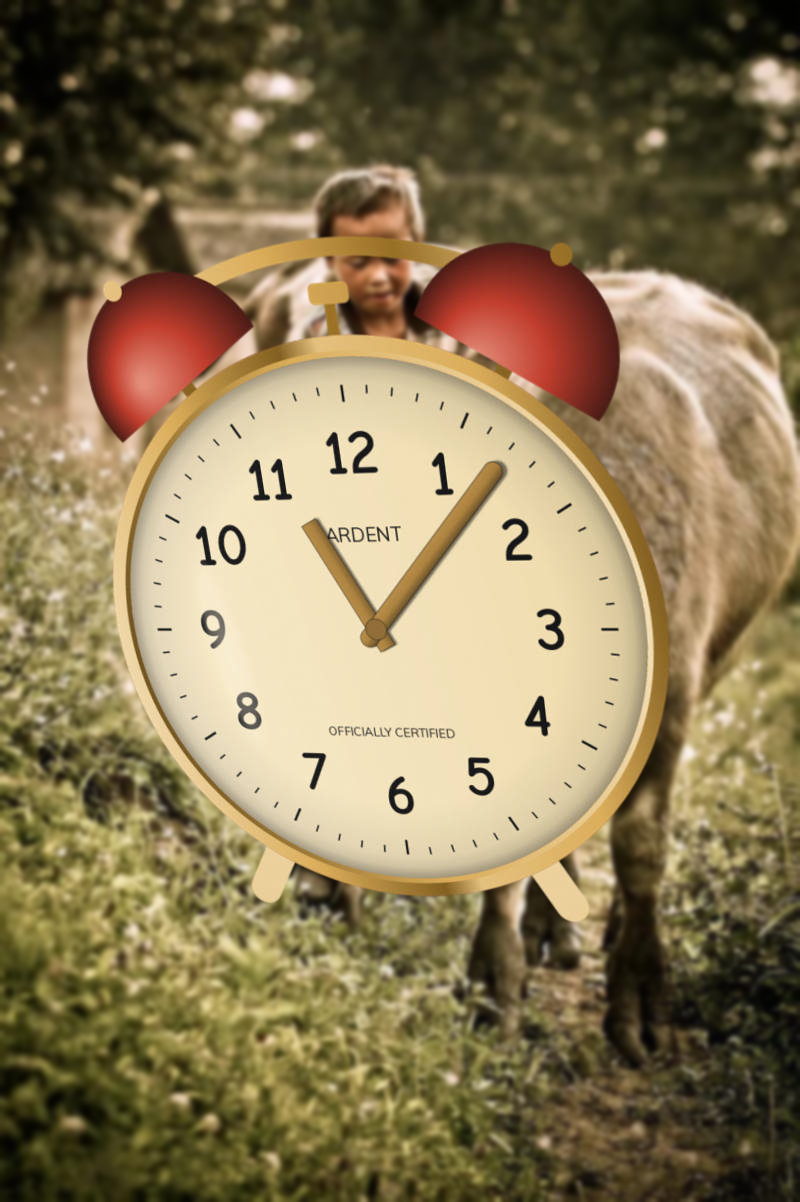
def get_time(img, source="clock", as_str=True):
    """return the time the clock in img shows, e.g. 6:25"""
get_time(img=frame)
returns 11:07
